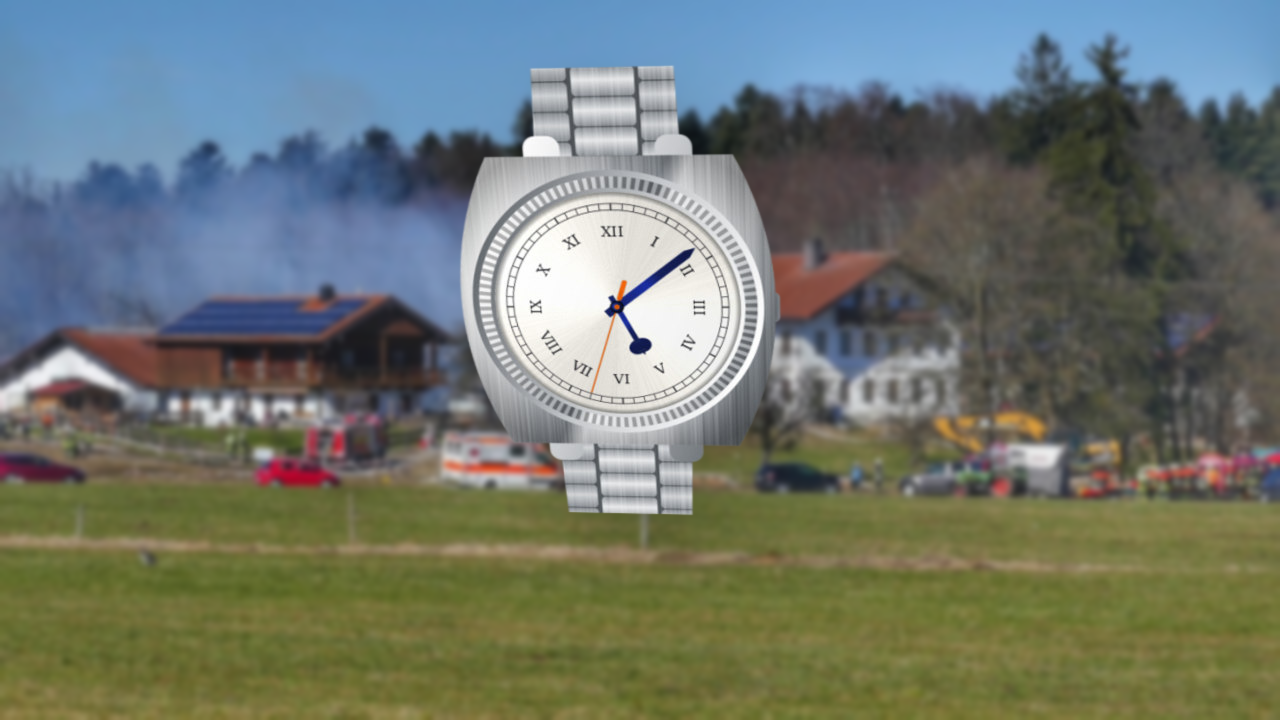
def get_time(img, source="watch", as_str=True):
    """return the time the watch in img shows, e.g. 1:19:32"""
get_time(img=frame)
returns 5:08:33
